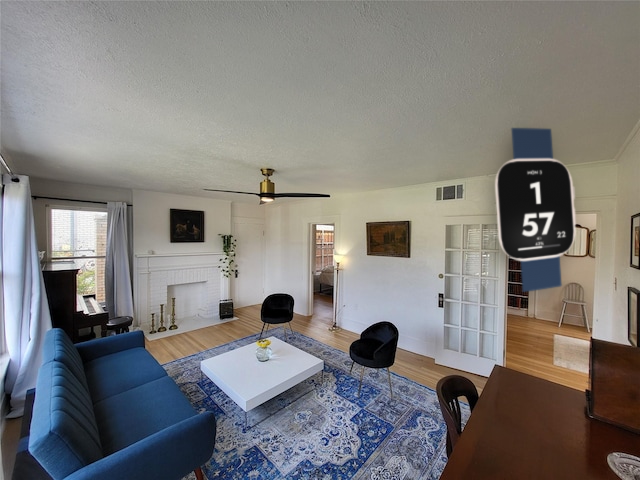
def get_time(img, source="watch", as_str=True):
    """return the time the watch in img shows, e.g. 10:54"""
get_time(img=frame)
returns 1:57
